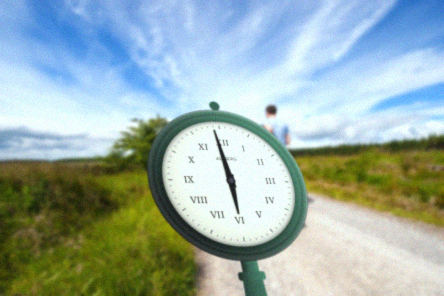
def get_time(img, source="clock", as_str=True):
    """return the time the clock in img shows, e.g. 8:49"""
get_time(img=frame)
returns 5:59
